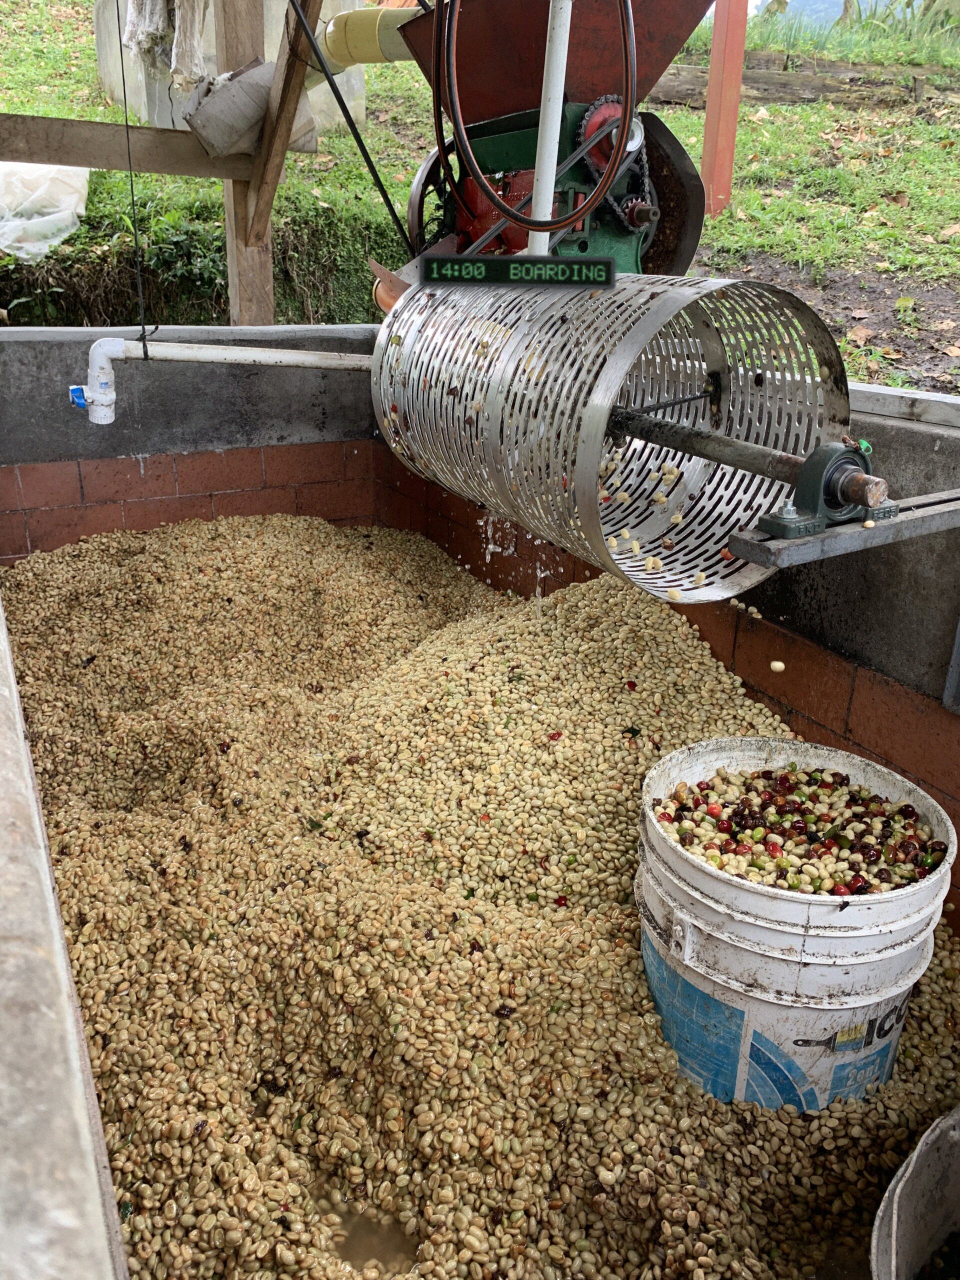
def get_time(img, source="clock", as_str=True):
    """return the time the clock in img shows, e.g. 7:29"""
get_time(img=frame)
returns 14:00
